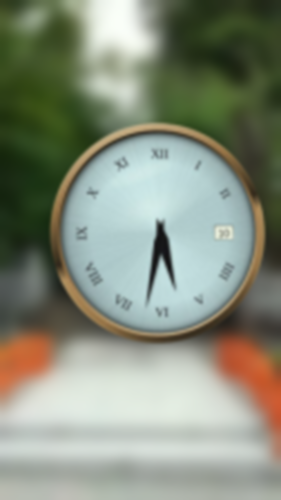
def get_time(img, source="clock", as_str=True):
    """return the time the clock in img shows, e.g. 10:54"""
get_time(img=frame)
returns 5:32
